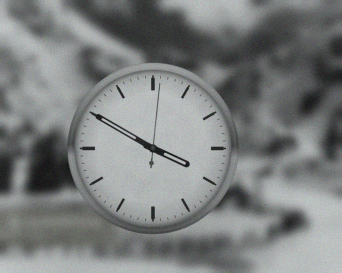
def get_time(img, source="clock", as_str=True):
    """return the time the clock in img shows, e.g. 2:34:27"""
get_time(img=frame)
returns 3:50:01
